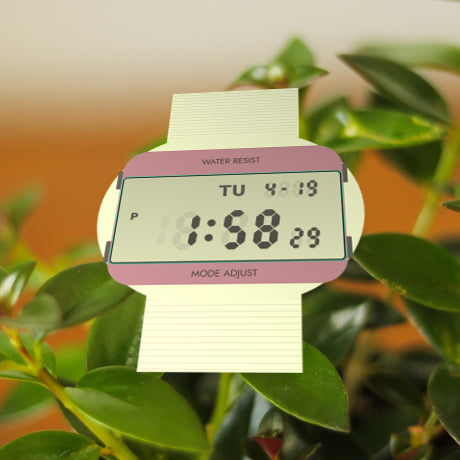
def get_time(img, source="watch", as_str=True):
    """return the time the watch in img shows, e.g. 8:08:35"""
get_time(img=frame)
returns 1:58:29
